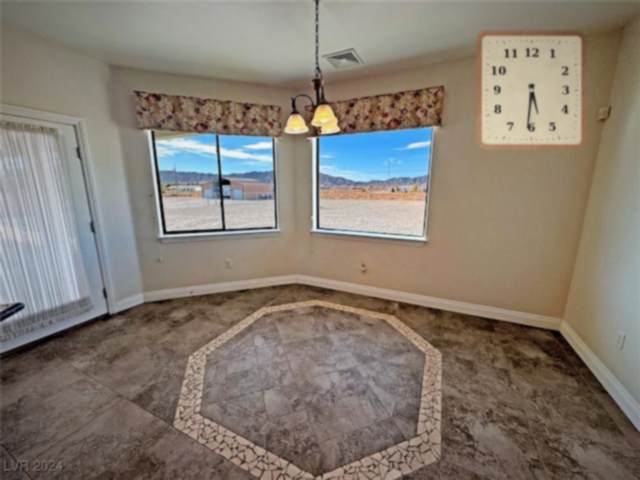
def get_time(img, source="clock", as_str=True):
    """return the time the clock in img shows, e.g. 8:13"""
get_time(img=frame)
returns 5:31
